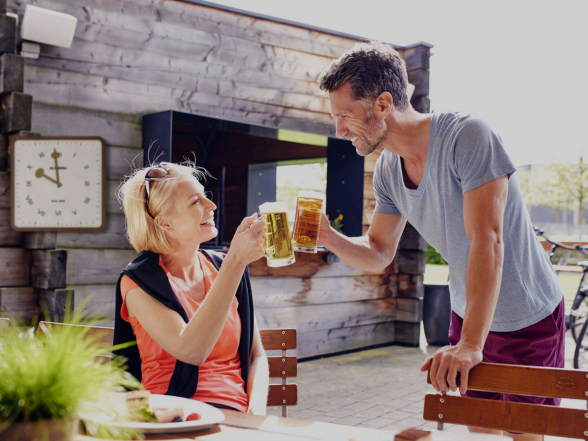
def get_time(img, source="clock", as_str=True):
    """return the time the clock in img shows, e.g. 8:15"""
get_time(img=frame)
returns 9:59
